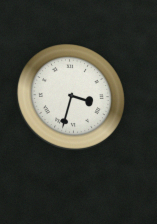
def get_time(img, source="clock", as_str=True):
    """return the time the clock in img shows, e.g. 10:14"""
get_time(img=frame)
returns 3:33
